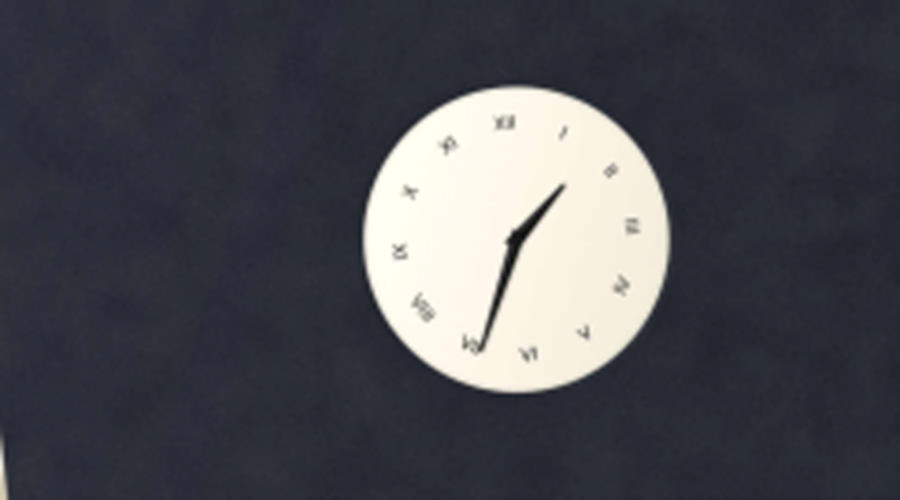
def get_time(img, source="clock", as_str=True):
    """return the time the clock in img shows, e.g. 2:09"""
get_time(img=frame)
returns 1:34
